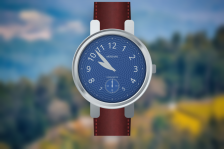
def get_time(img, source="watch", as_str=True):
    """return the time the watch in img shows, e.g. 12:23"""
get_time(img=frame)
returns 9:53
